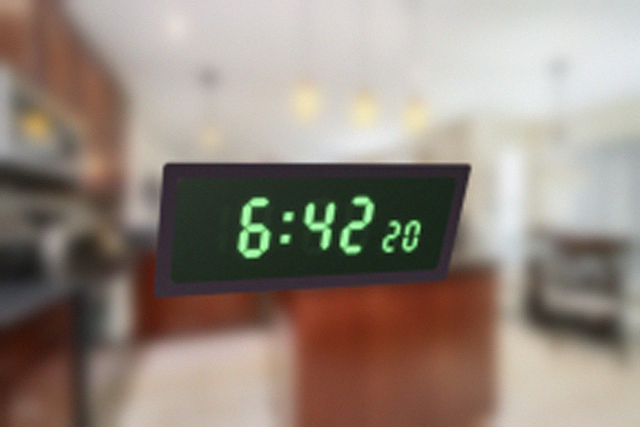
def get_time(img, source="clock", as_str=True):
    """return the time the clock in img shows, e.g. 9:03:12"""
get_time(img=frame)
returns 6:42:20
